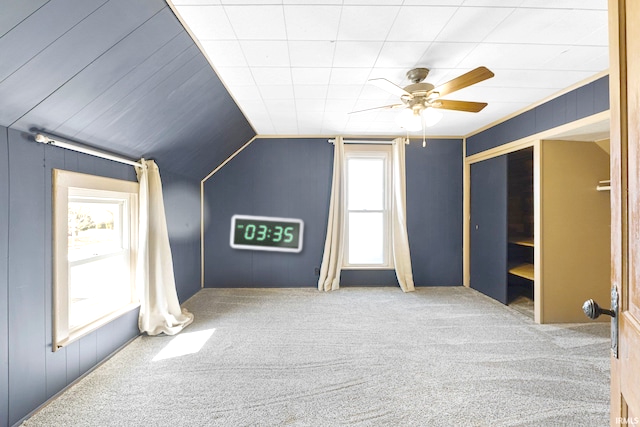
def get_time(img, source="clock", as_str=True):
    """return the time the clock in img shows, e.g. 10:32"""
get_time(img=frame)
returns 3:35
